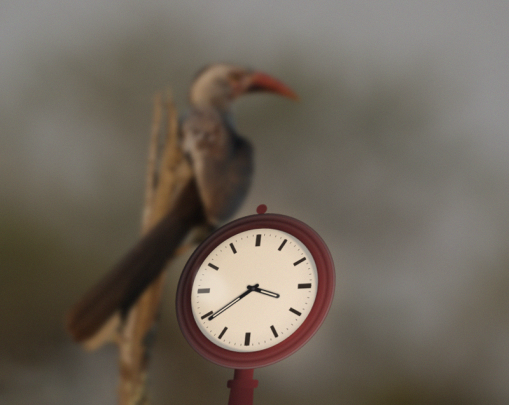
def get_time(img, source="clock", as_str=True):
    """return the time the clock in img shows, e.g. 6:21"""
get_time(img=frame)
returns 3:39
